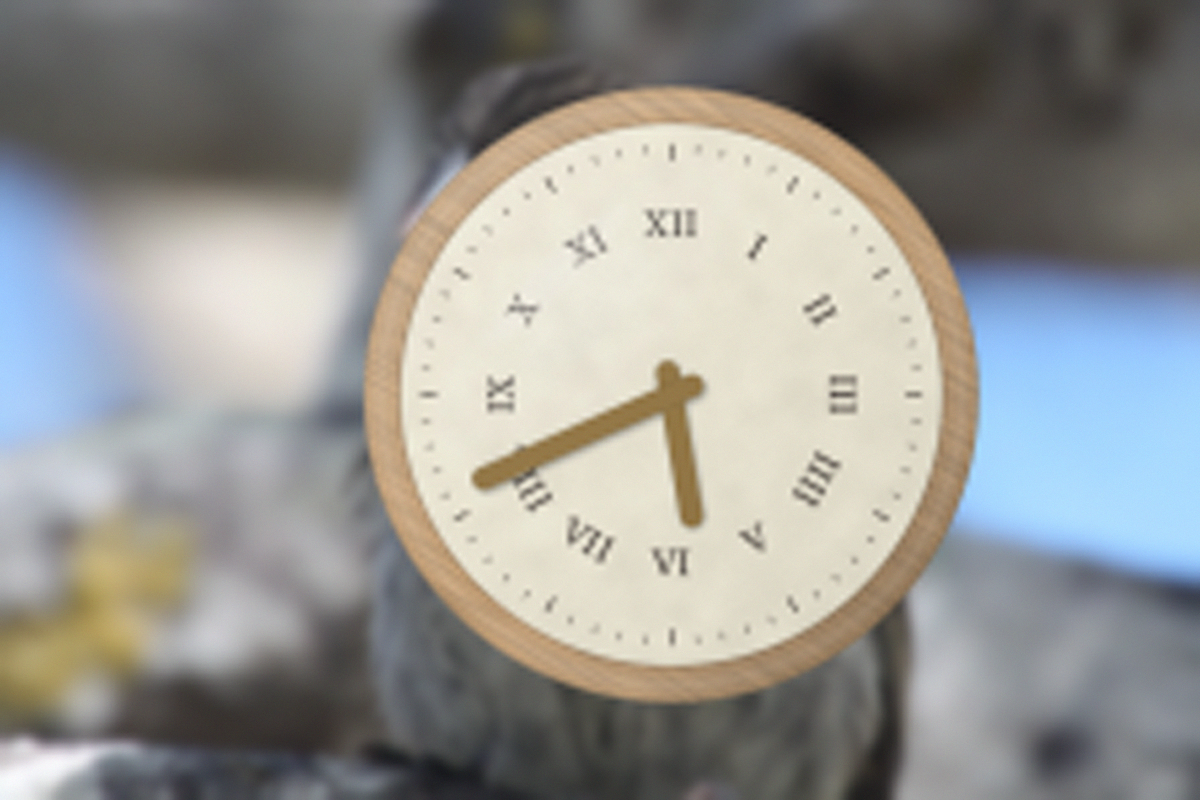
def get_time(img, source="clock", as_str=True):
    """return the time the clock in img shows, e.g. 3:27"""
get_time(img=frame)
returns 5:41
